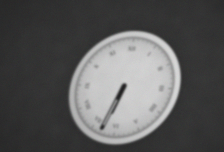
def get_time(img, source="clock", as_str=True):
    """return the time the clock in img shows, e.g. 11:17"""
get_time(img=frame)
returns 6:33
